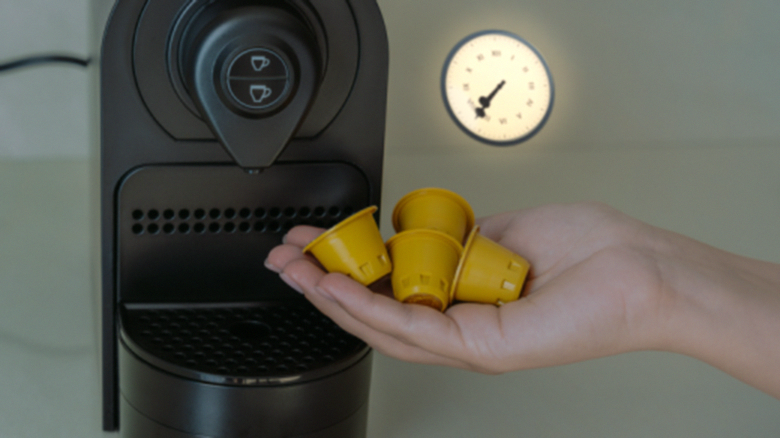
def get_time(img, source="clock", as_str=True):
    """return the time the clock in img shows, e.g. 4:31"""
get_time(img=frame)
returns 7:37
